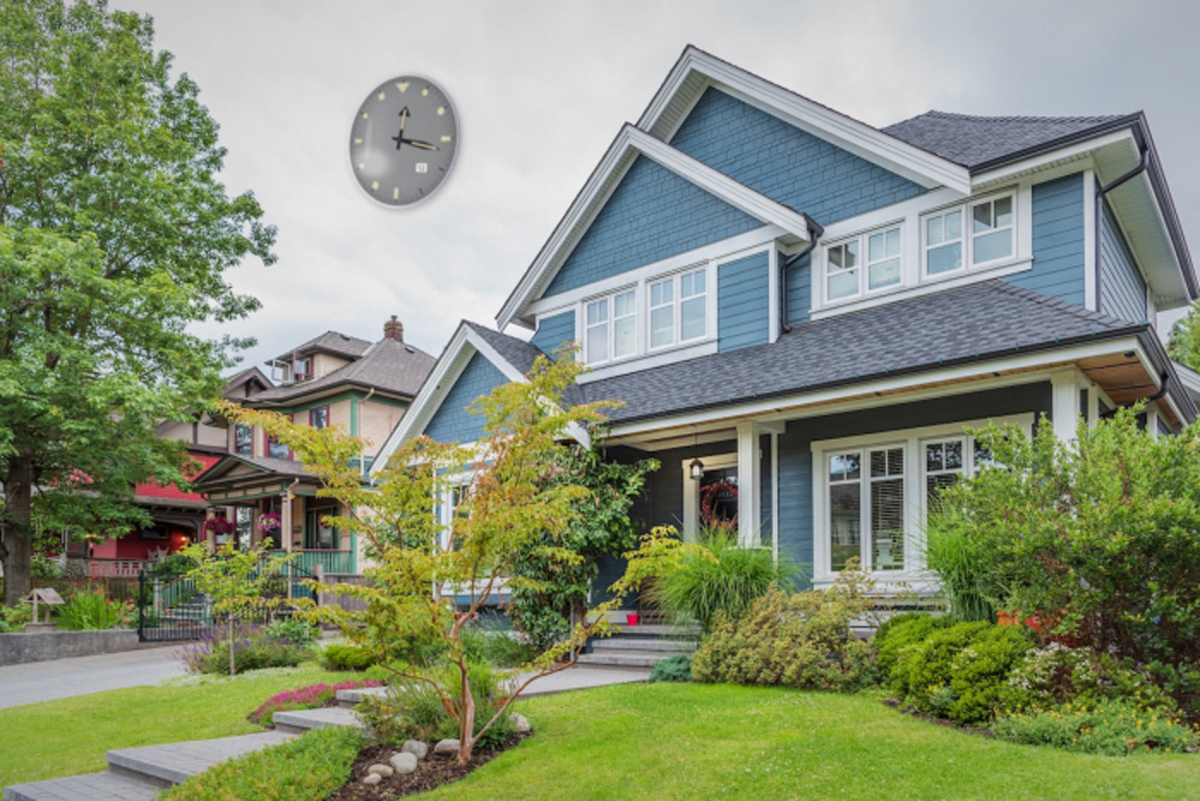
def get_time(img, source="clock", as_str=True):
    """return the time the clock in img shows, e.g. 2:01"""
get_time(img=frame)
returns 12:17
